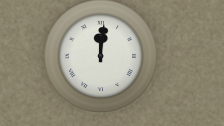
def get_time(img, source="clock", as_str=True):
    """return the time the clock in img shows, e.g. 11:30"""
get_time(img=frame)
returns 12:01
